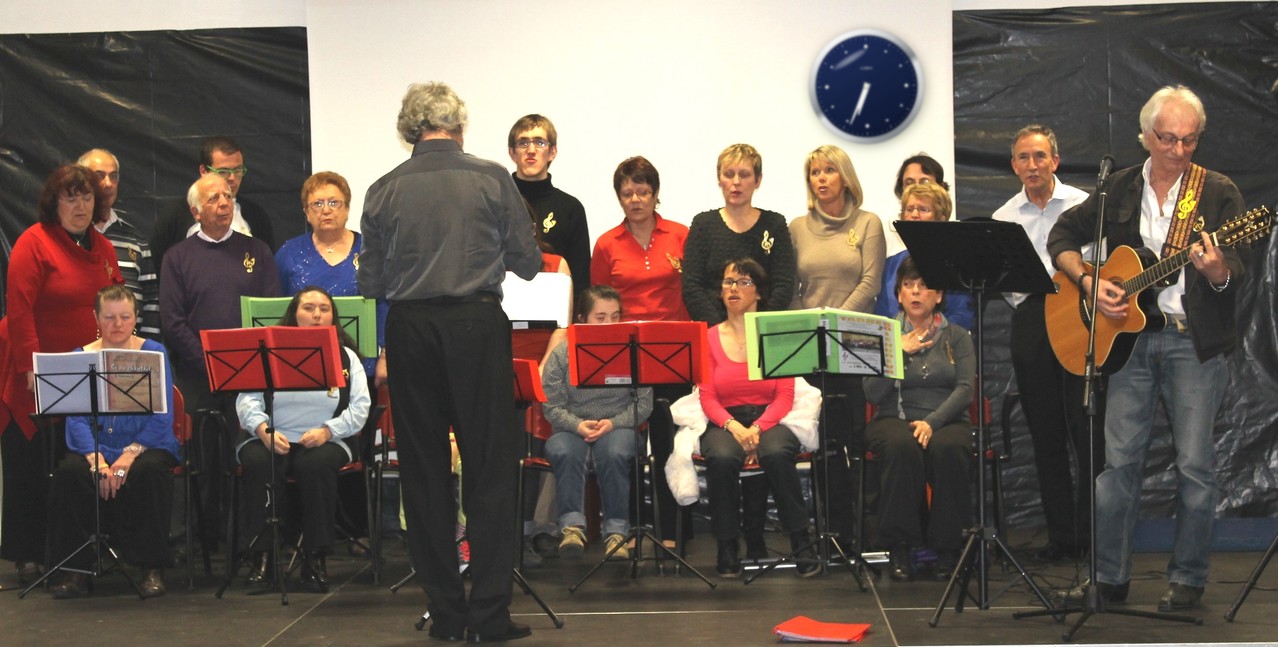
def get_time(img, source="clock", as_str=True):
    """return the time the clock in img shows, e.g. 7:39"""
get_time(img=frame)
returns 6:34
